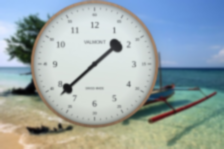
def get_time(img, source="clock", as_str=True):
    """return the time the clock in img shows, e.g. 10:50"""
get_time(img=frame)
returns 1:38
